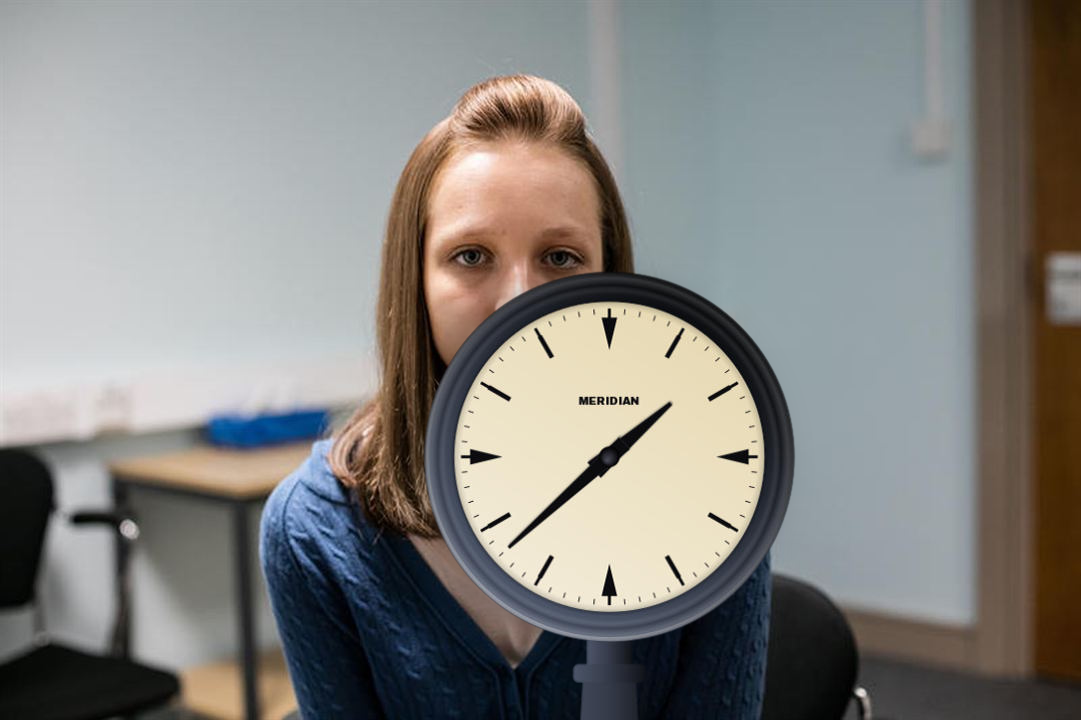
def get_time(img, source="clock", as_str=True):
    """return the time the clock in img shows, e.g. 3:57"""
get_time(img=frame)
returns 1:38
